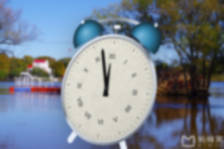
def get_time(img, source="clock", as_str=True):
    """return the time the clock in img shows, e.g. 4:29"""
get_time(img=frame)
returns 11:57
